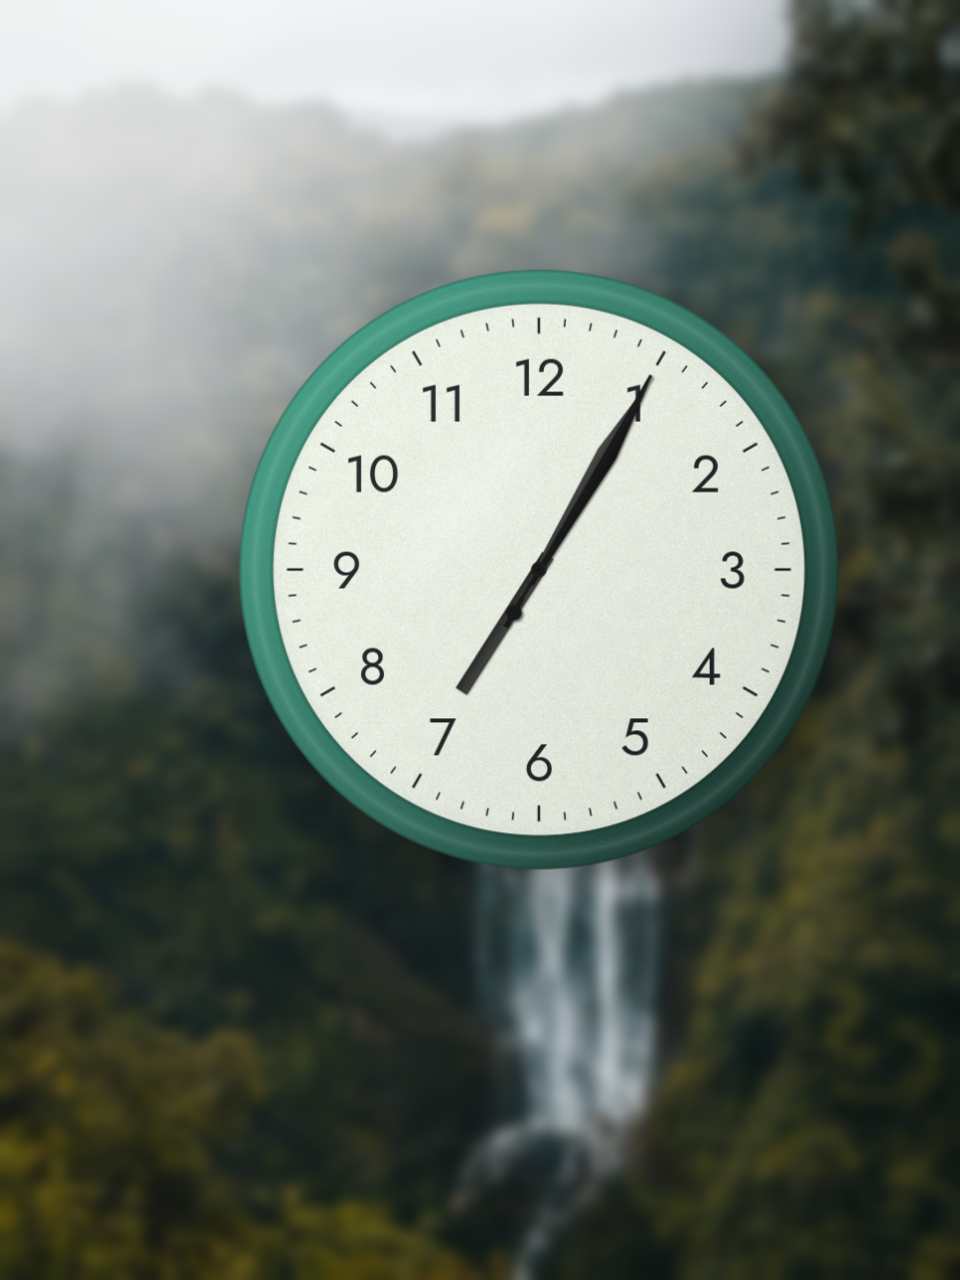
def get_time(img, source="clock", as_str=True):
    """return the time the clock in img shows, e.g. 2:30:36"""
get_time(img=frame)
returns 7:05:05
